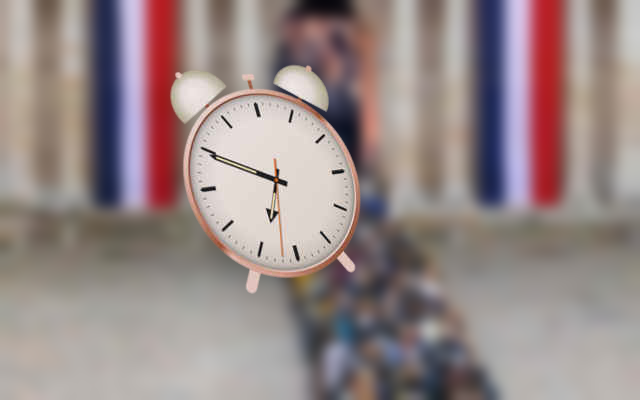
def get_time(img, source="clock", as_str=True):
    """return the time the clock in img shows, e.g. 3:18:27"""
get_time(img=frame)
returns 6:49:32
